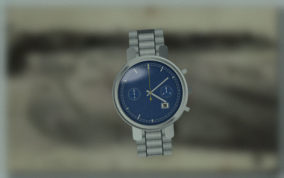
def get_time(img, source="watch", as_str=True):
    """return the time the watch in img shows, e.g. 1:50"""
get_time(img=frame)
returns 4:09
